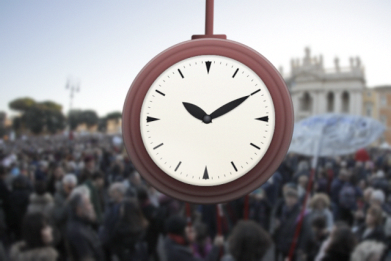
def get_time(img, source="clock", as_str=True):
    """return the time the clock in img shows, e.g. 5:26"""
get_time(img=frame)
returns 10:10
